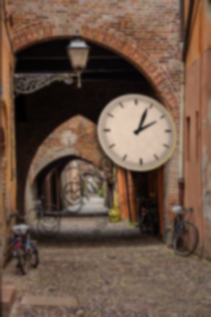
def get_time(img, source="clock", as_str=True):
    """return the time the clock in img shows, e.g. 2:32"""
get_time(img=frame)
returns 2:04
